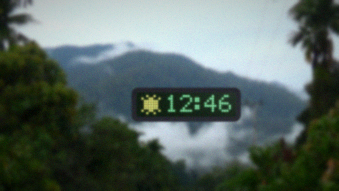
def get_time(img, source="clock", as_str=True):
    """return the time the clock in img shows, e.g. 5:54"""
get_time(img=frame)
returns 12:46
